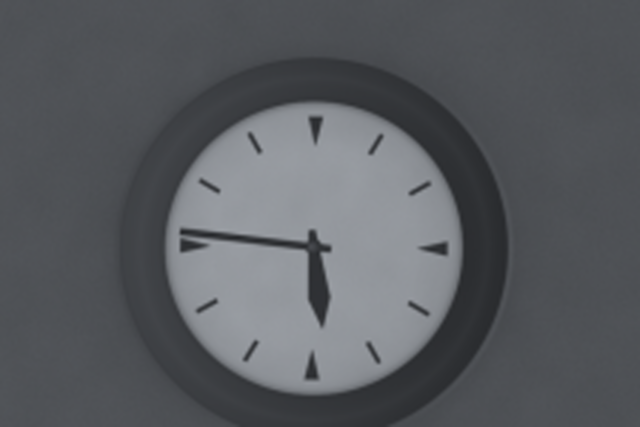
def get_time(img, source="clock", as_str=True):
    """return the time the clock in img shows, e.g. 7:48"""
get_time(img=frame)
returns 5:46
